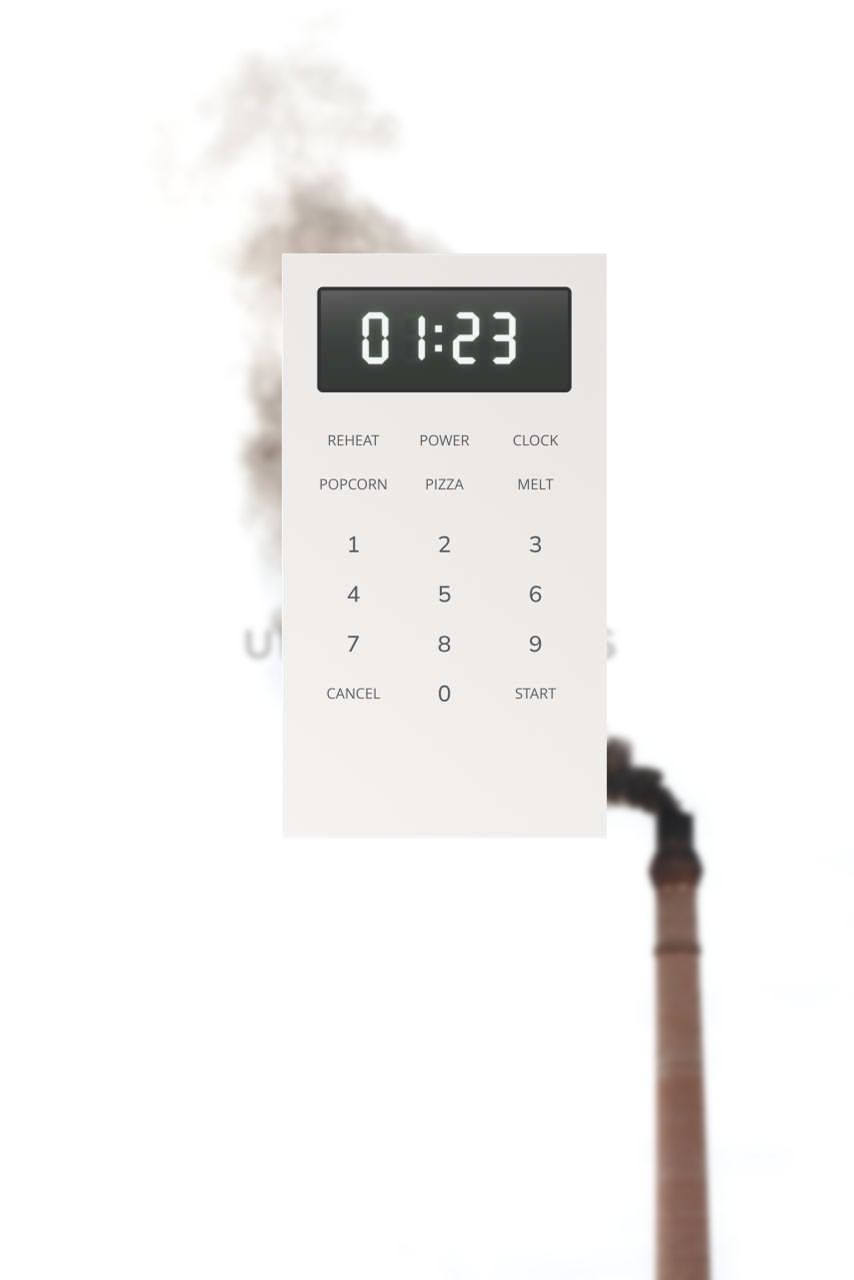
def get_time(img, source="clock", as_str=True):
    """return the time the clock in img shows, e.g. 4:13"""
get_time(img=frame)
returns 1:23
